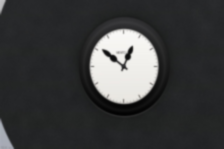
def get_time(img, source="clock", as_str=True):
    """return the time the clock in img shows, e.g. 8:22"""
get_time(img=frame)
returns 12:51
